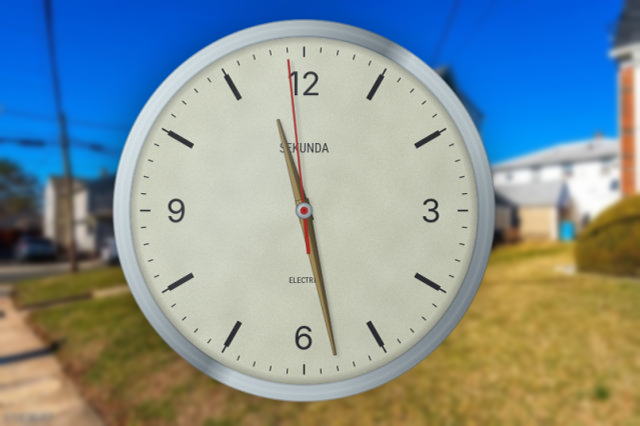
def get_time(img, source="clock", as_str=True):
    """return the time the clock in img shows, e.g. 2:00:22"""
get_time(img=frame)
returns 11:27:59
